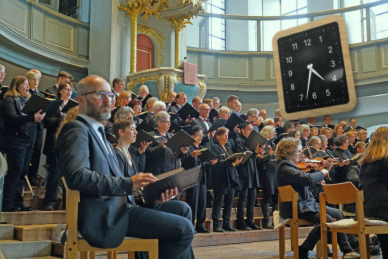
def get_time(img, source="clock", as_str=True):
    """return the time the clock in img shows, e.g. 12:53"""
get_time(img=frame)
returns 4:33
